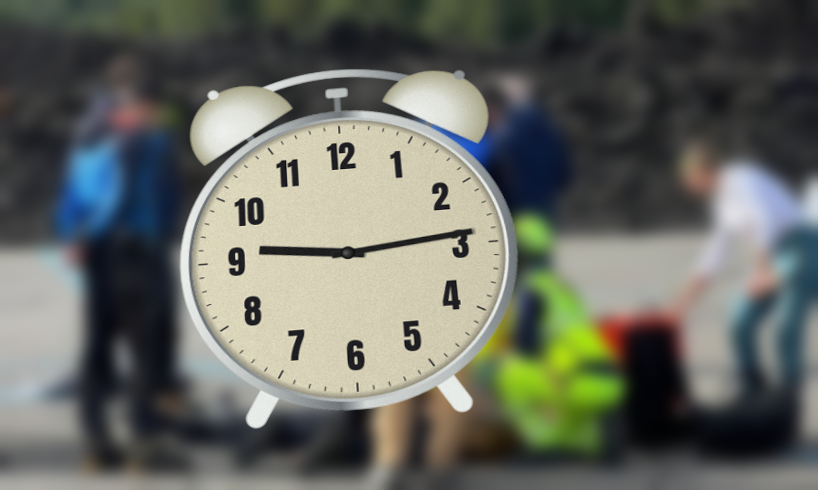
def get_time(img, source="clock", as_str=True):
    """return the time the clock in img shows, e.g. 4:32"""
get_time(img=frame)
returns 9:14
